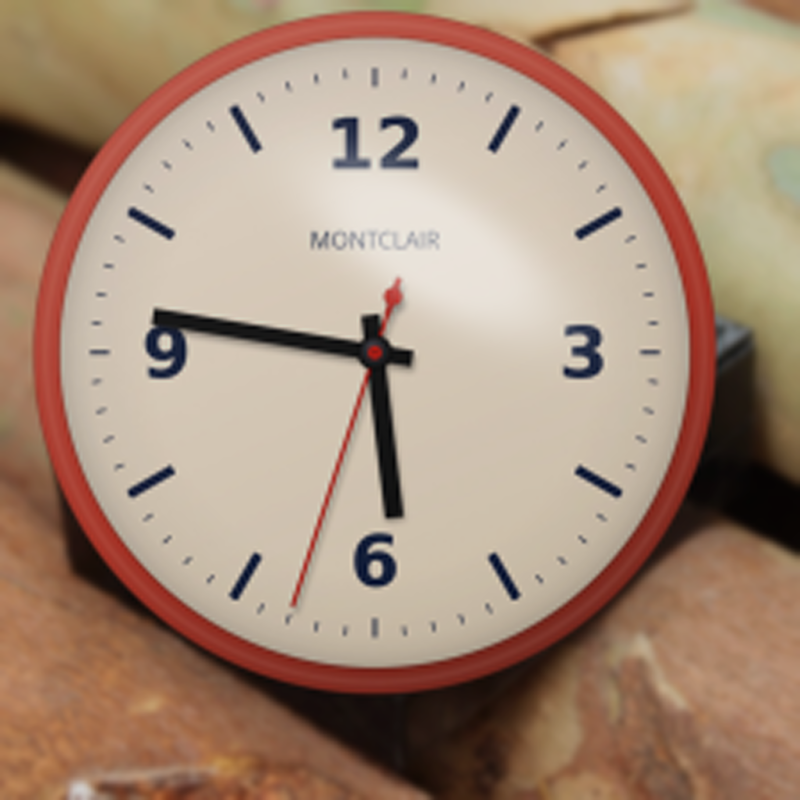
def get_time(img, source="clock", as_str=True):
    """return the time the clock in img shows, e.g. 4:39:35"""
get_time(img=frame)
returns 5:46:33
